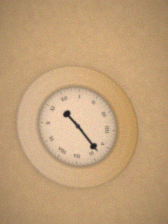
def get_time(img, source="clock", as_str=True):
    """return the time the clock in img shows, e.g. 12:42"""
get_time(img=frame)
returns 11:28
